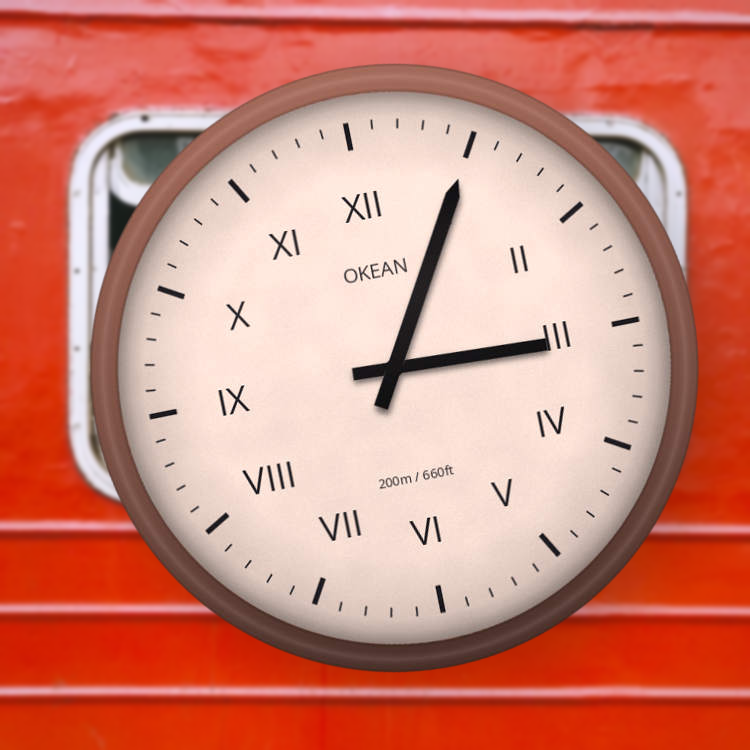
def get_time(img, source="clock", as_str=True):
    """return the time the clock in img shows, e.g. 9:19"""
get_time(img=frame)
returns 3:05
